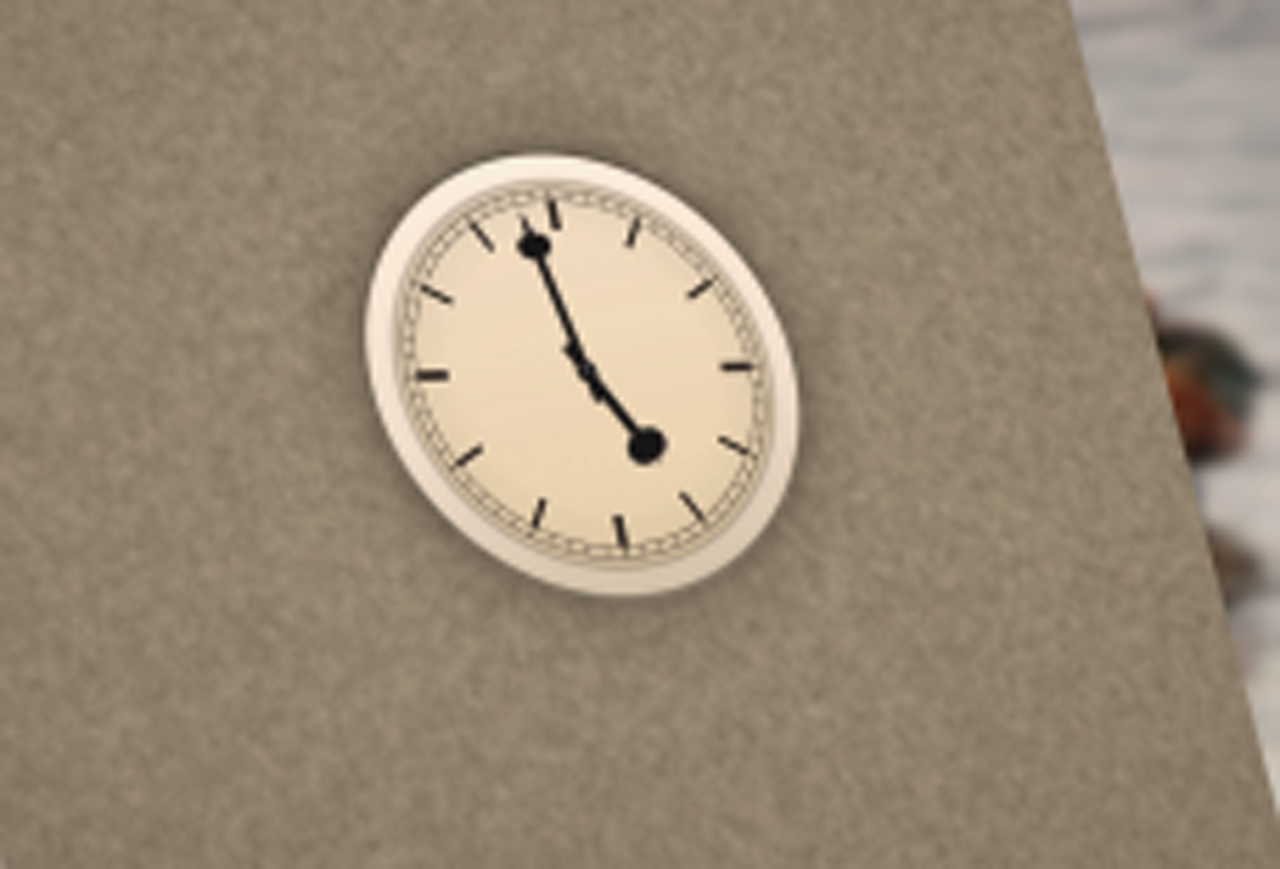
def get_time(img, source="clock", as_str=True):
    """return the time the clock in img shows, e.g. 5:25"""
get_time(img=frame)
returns 4:58
